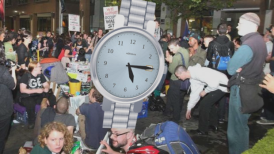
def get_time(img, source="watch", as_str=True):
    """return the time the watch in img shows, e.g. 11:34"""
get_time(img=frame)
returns 5:15
